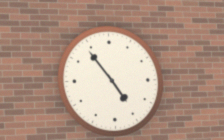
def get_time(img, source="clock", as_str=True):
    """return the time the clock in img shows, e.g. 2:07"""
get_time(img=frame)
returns 4:54
